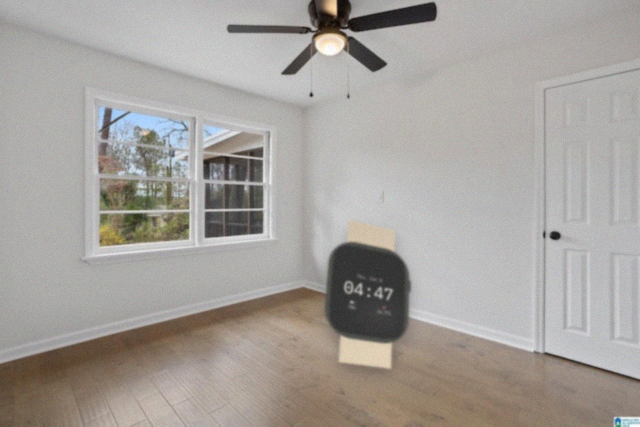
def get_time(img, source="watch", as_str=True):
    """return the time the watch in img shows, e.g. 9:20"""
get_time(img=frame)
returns 4:47
